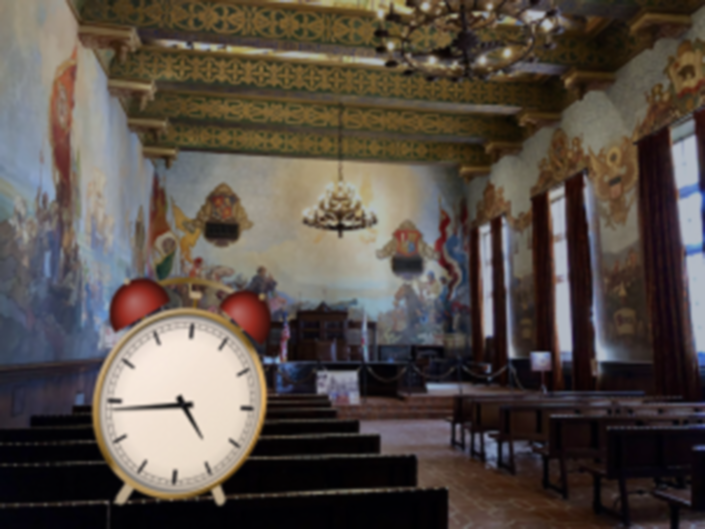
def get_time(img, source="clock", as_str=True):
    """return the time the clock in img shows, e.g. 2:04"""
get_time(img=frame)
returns 4:44
